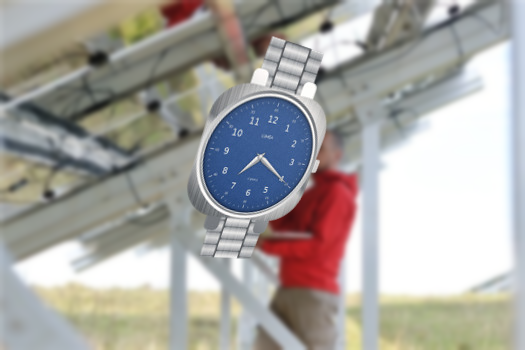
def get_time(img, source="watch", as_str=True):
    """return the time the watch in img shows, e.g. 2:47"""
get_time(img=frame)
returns 7:20
